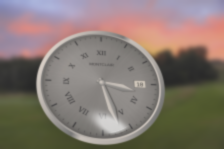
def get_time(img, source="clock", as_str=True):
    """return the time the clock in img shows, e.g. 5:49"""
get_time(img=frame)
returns 3:27
